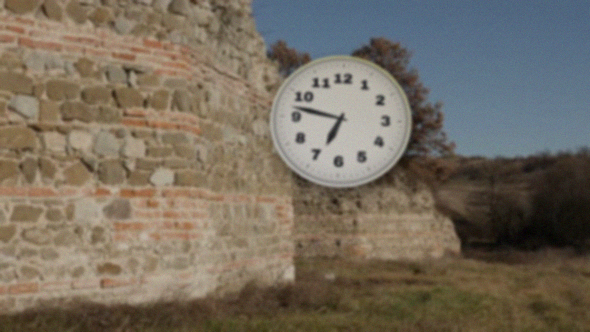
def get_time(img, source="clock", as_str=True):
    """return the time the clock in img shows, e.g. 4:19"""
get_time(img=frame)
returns 6:47
